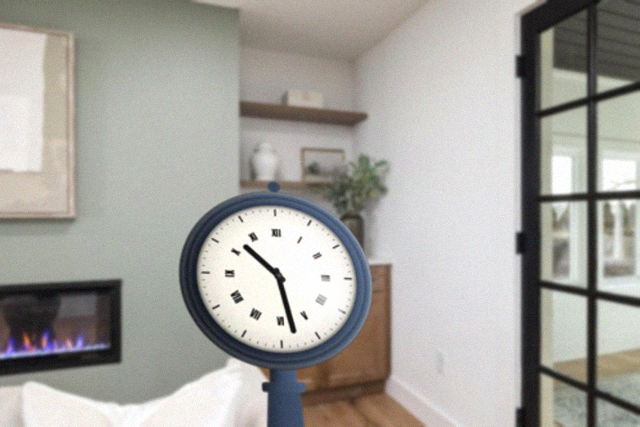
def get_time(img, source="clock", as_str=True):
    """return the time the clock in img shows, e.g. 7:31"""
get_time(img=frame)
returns 10:28
